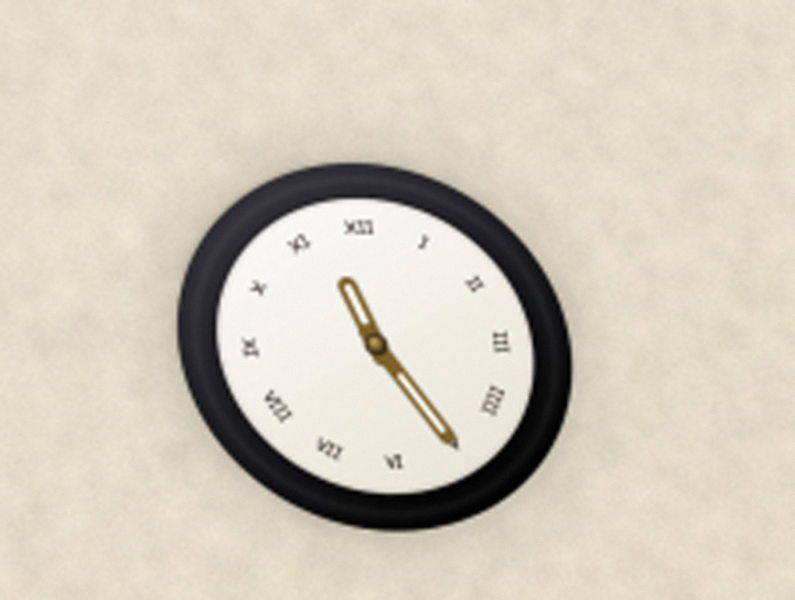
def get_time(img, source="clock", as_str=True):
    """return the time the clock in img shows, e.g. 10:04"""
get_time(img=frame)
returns 11:25
